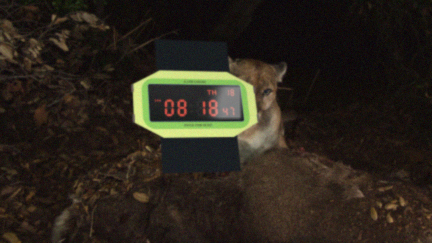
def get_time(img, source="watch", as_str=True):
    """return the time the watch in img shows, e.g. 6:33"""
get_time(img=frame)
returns 8:18
